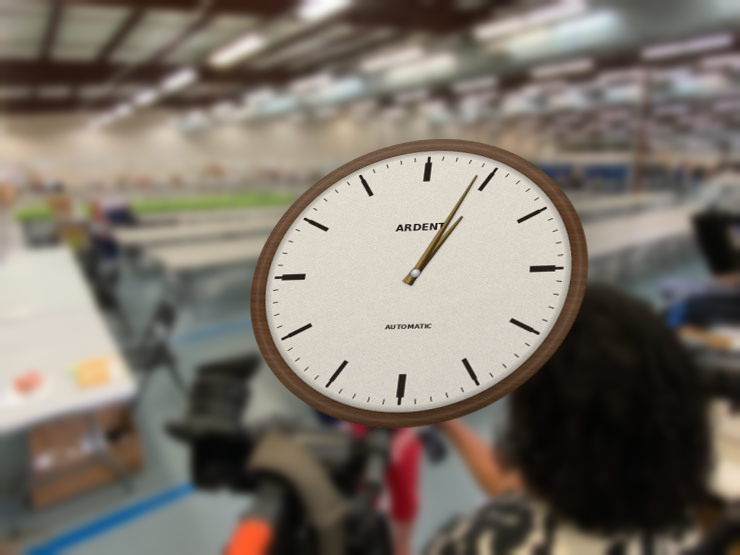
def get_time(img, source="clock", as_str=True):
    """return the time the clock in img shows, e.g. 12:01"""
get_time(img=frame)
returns 1:04
